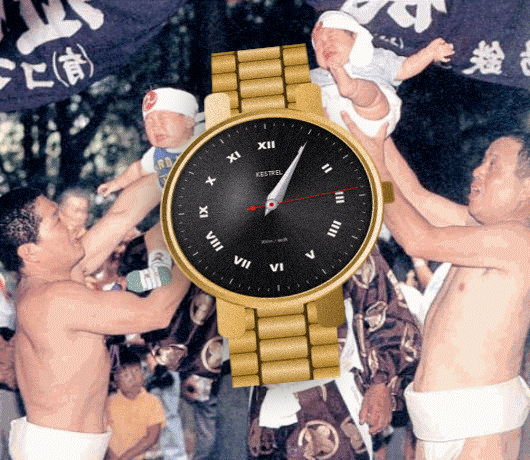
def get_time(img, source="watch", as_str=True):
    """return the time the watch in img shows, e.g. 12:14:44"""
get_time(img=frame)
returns 1:05:14
